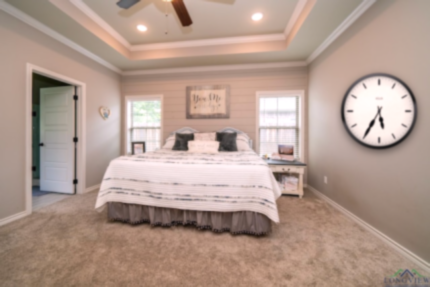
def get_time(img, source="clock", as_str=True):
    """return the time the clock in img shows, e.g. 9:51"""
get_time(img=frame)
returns 5:35
